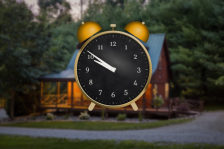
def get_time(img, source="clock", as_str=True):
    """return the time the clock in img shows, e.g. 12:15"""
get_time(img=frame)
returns 9:51
